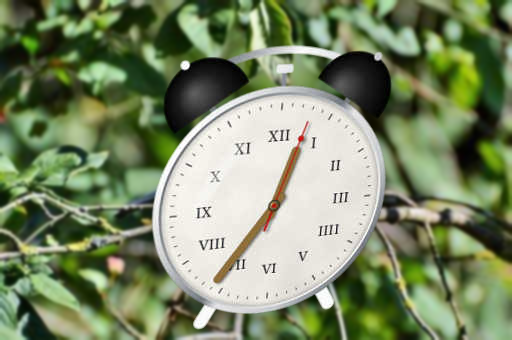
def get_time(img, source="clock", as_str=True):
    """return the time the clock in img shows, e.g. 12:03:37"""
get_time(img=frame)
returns 12:36:03
